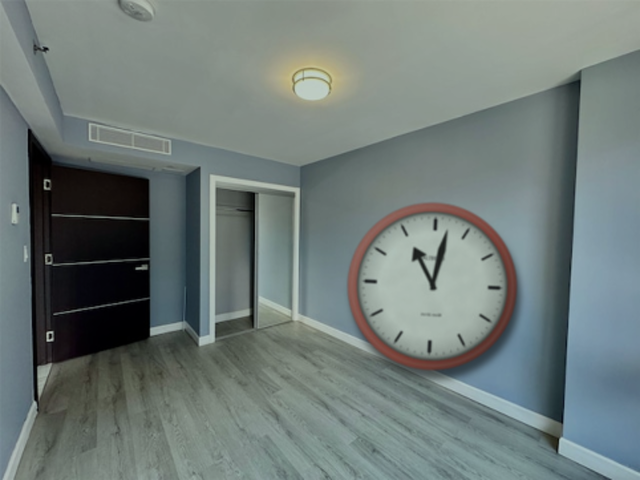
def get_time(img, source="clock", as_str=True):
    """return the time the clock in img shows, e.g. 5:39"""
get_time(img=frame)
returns 11:02
